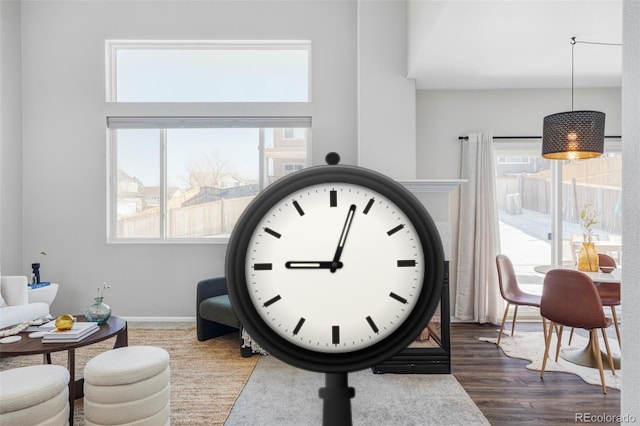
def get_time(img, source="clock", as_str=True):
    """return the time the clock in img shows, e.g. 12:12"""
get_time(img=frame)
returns 9:03
